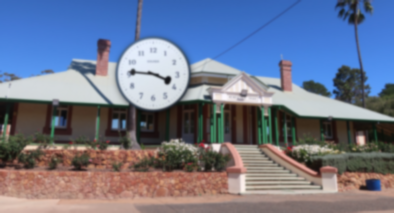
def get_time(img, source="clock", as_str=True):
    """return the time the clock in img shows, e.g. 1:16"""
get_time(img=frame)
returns 3:46
